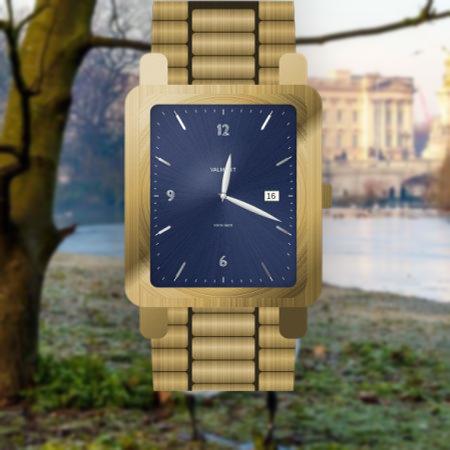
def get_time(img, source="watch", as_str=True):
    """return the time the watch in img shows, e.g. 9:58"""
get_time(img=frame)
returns 12:19
